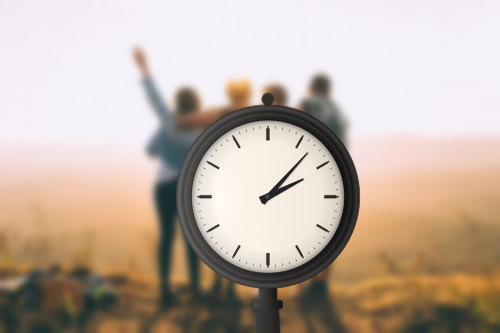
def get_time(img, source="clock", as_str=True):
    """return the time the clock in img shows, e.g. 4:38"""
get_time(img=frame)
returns 2:07
